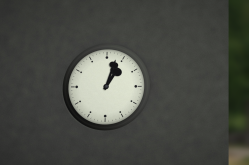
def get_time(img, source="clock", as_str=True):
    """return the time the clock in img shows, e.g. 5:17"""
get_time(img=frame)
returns 1:03
